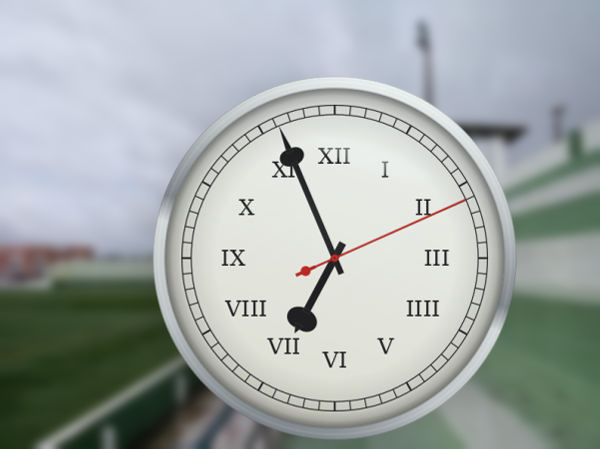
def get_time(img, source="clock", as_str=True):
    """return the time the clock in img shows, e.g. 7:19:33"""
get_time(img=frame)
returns 6:56:11
